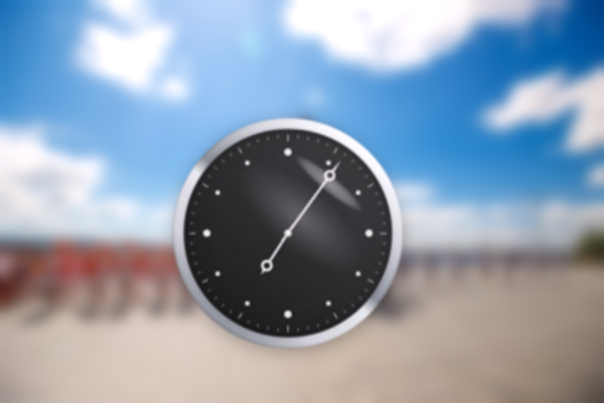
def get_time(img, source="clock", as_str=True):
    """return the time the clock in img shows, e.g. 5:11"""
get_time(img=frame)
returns 7:06
